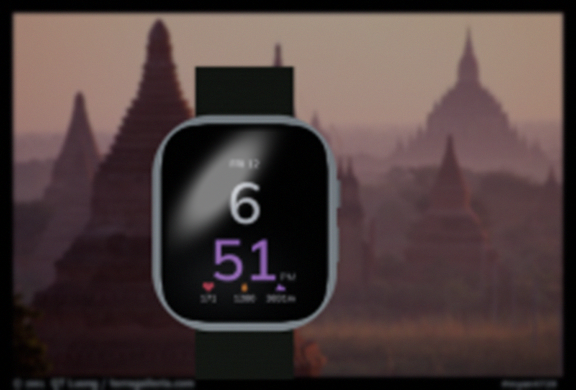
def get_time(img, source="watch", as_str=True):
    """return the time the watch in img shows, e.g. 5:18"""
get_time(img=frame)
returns 6:51
